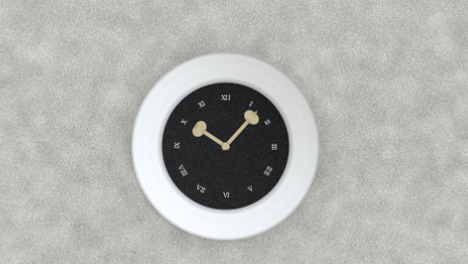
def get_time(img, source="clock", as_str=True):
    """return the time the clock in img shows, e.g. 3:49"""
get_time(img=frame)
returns 10:07
